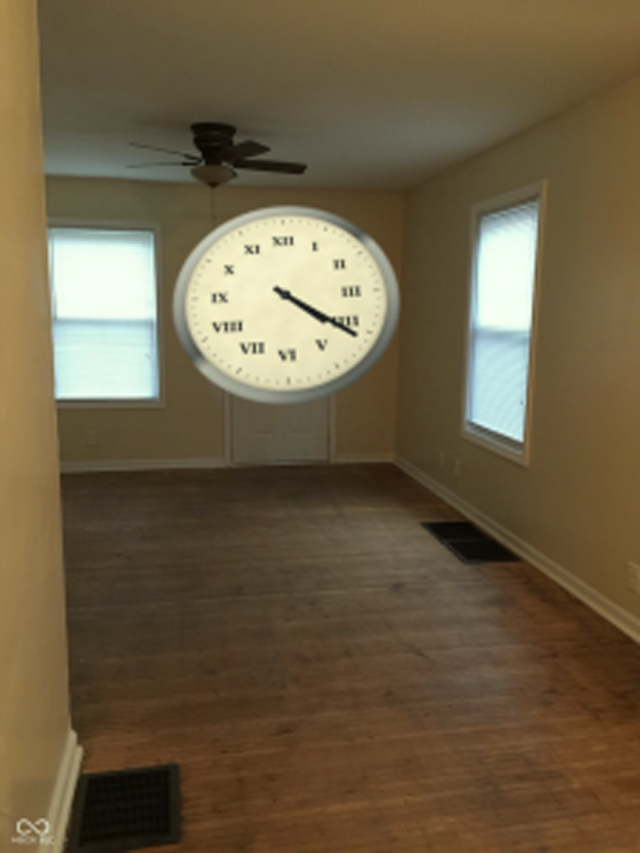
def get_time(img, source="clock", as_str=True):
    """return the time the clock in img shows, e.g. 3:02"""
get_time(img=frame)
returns 4:21
